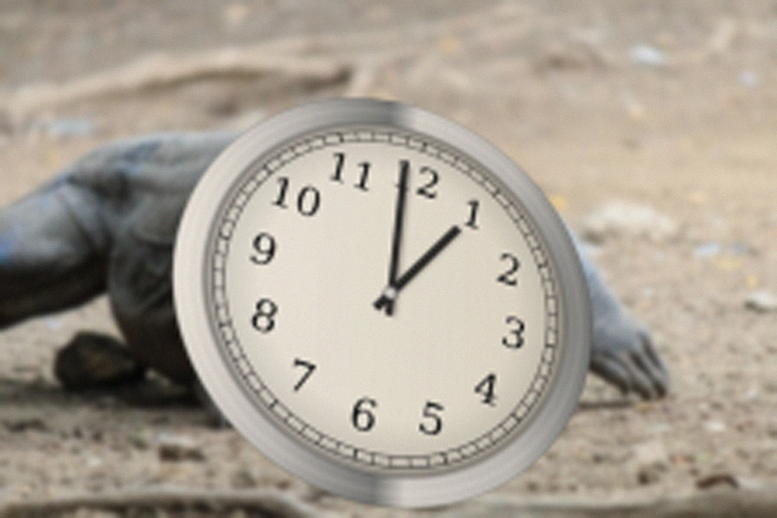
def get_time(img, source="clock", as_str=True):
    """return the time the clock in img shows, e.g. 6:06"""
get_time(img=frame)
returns 12:59
